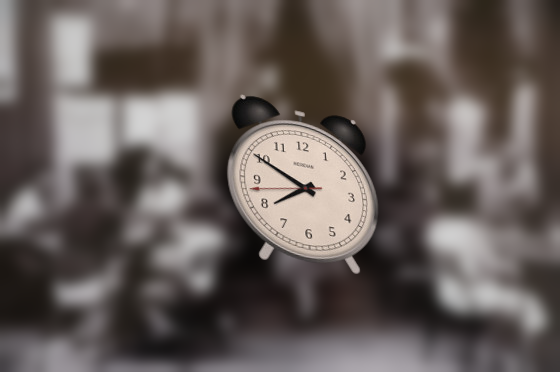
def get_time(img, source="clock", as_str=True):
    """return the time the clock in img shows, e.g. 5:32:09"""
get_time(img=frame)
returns 7:49:43
